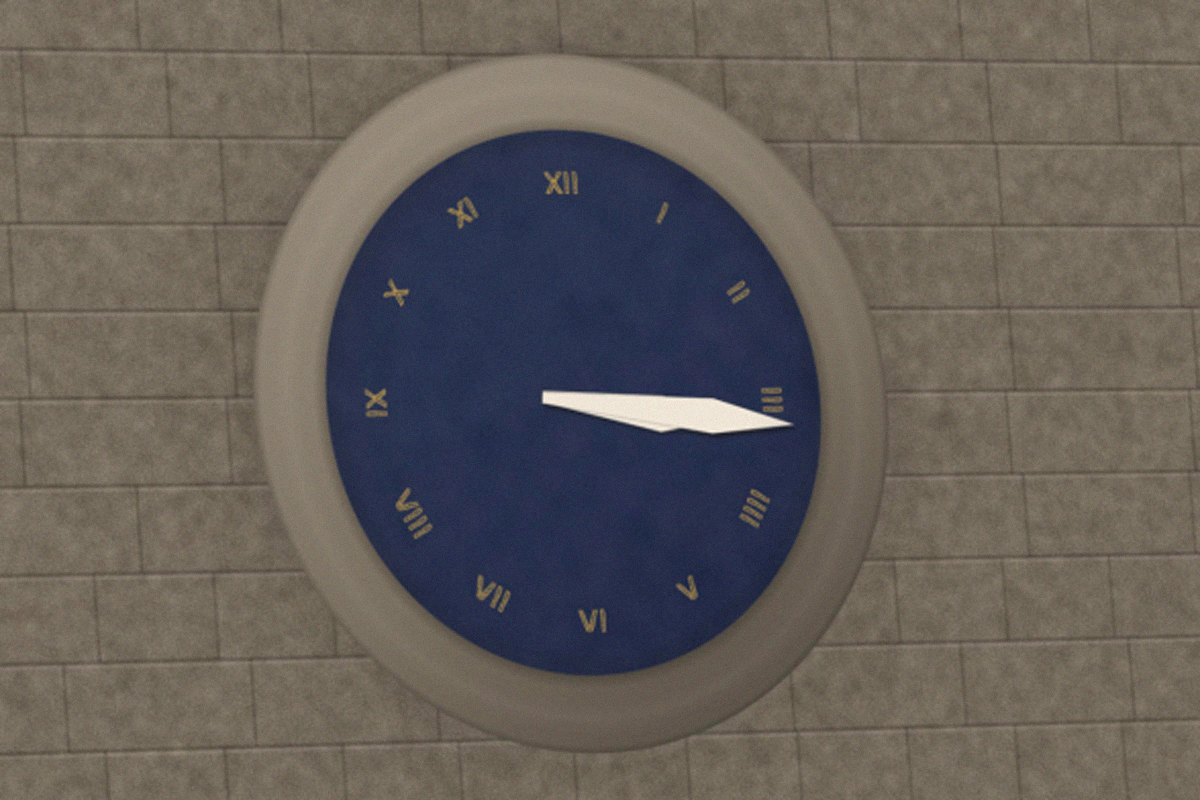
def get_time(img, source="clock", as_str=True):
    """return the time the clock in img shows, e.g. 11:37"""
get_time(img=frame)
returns 3:16
